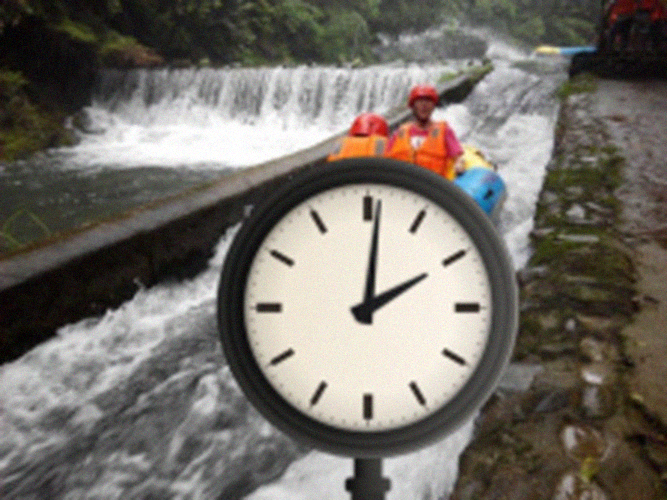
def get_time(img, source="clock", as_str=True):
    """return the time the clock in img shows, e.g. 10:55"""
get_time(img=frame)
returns 2:01
